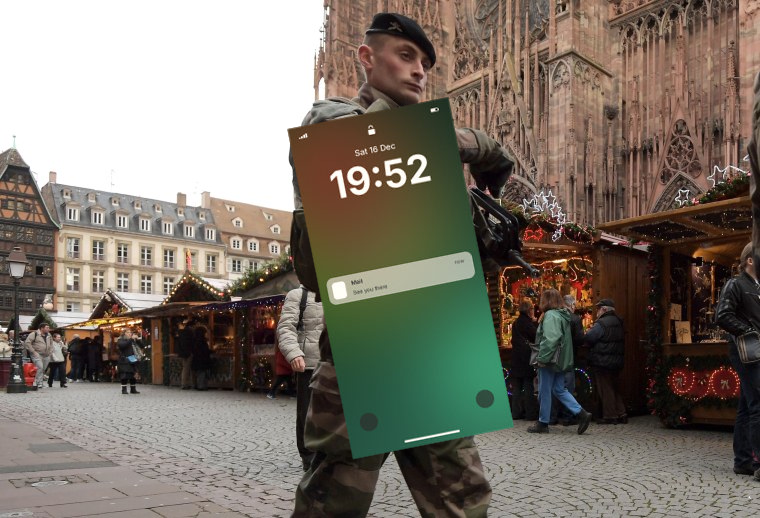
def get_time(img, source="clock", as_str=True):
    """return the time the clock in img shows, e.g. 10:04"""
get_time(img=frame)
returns 19:52
